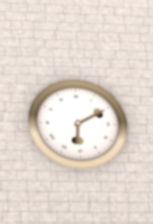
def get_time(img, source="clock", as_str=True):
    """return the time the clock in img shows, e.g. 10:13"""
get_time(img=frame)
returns 6:10
